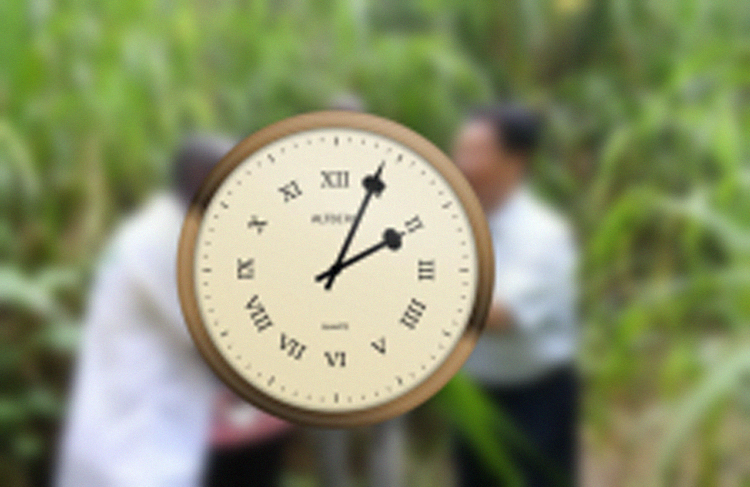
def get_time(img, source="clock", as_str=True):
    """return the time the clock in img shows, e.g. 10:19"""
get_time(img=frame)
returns 2:04
